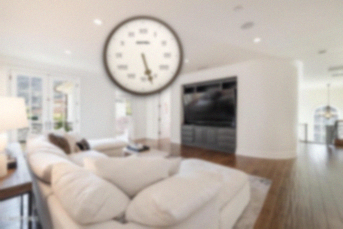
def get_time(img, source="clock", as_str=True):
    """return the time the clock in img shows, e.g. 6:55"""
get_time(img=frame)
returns 5:27
